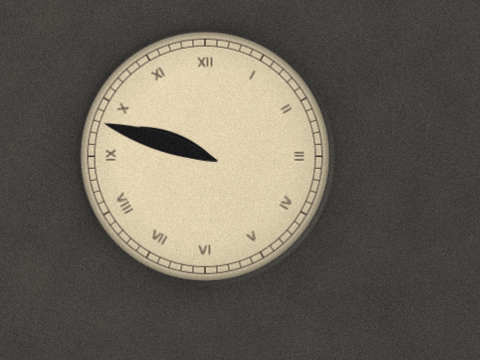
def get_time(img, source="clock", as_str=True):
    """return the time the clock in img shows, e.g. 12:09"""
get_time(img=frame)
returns 9:48
